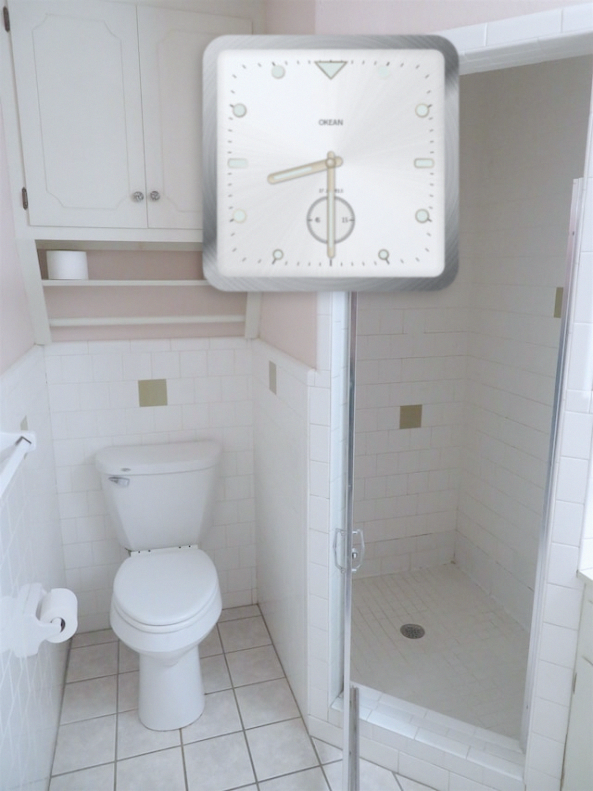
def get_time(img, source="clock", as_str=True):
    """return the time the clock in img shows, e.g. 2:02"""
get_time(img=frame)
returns 8:30
